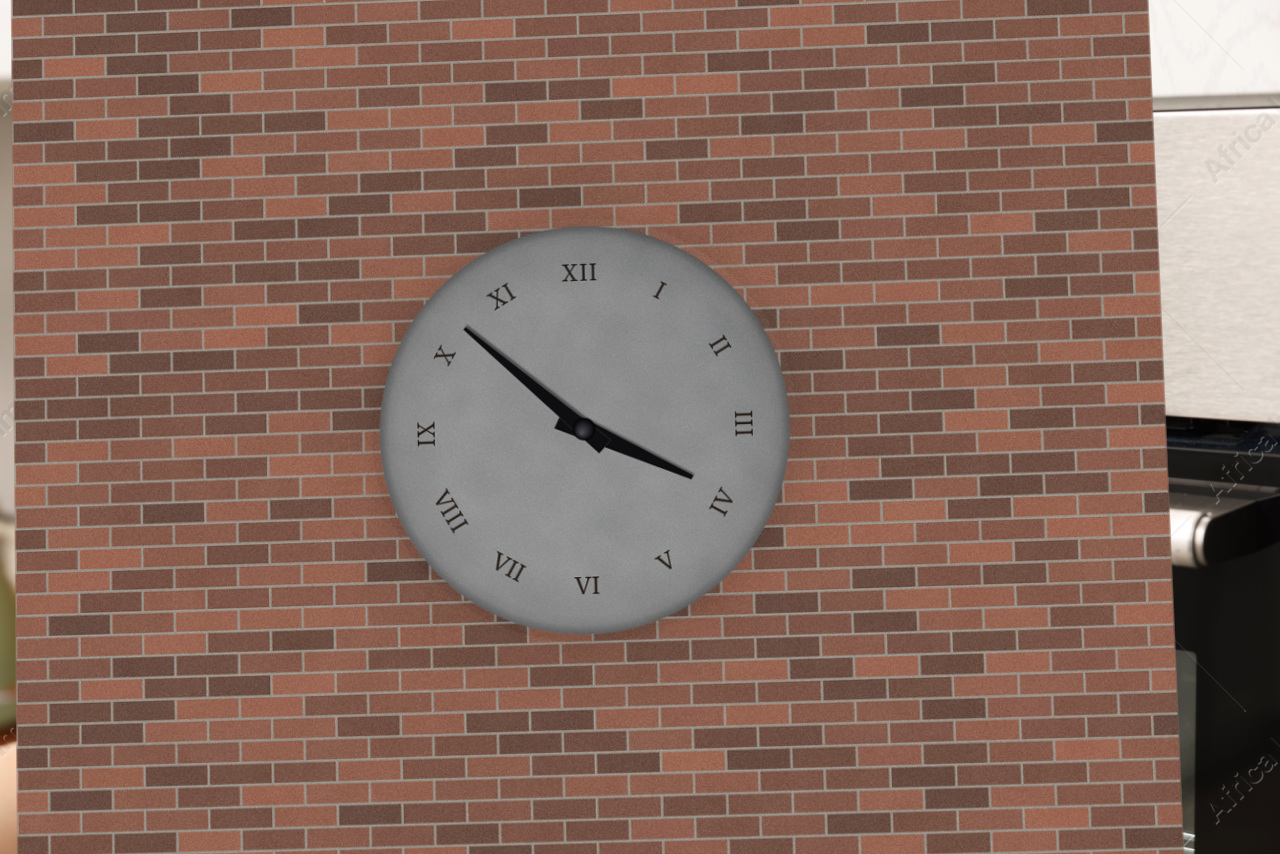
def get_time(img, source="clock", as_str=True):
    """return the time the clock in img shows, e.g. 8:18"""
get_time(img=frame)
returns 3:52
